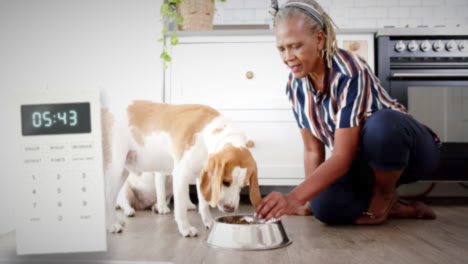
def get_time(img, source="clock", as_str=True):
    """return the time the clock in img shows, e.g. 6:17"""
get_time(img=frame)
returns 5:43
